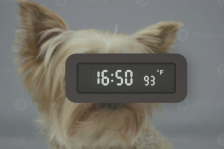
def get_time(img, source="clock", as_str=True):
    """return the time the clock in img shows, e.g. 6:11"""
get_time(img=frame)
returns 16:50
